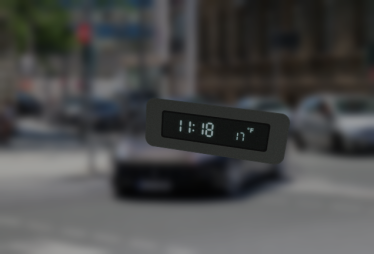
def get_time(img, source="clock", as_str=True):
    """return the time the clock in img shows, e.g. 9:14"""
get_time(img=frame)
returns 11:18
